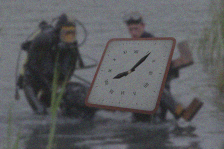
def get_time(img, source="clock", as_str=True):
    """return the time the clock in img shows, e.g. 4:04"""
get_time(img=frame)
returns 8:06
